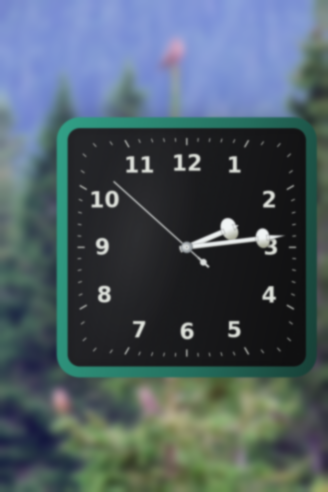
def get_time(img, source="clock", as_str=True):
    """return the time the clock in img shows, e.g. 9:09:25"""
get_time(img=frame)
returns 2:13:52
